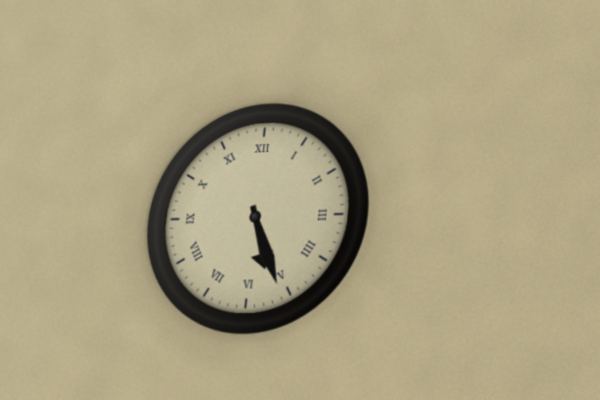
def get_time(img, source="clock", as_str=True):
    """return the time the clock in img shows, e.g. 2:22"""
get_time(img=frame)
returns 5:26
